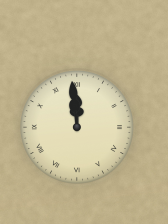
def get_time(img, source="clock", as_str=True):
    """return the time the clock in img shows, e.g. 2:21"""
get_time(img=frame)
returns 11:59
